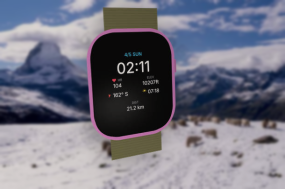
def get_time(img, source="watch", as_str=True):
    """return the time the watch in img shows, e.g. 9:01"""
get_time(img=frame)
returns 2:11
